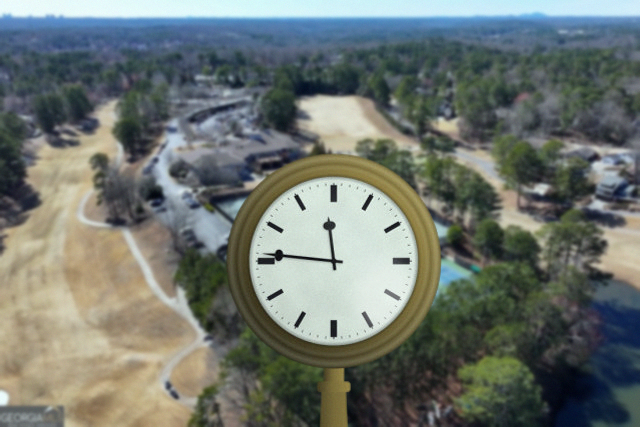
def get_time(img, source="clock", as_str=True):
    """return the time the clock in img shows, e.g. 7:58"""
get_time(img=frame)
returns 11:46
